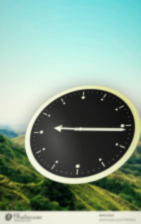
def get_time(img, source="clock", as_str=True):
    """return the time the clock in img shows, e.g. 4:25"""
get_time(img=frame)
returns 9:16
